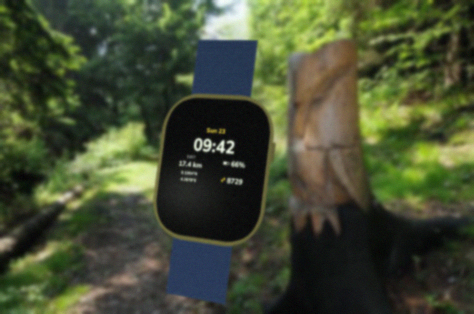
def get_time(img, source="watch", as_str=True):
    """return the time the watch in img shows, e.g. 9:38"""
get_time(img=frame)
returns 9:42
